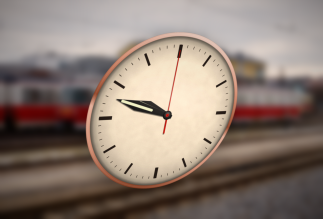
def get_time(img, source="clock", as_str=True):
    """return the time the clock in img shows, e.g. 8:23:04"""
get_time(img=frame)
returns 9:48:00
